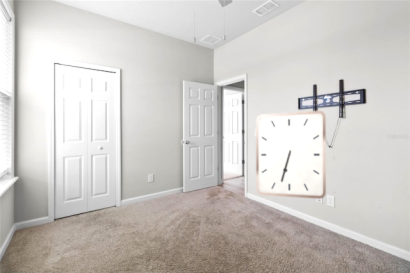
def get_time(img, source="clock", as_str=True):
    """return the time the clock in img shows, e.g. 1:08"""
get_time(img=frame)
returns 6:33
